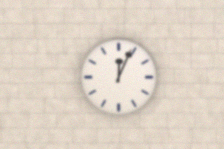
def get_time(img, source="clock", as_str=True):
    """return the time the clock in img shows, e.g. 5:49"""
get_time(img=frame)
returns 12:04
